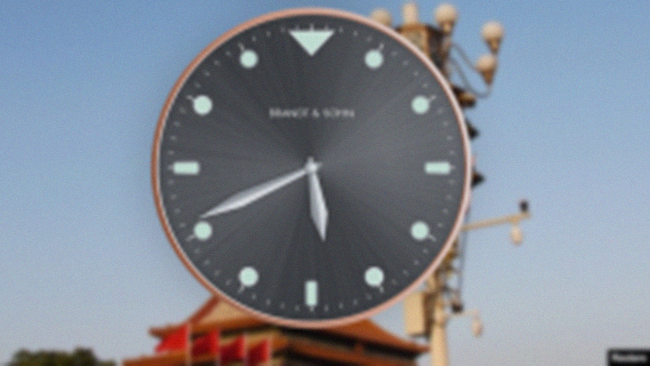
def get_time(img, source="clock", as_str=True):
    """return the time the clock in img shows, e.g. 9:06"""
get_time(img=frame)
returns 5:41
